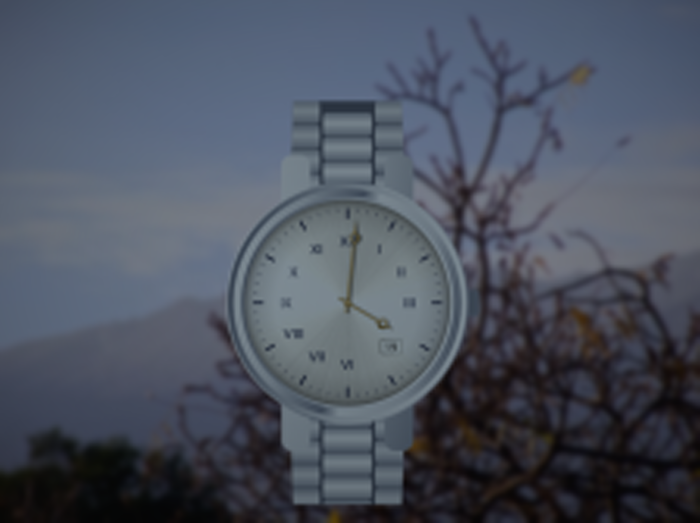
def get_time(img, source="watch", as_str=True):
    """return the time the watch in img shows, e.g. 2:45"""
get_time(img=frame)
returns 4:01
